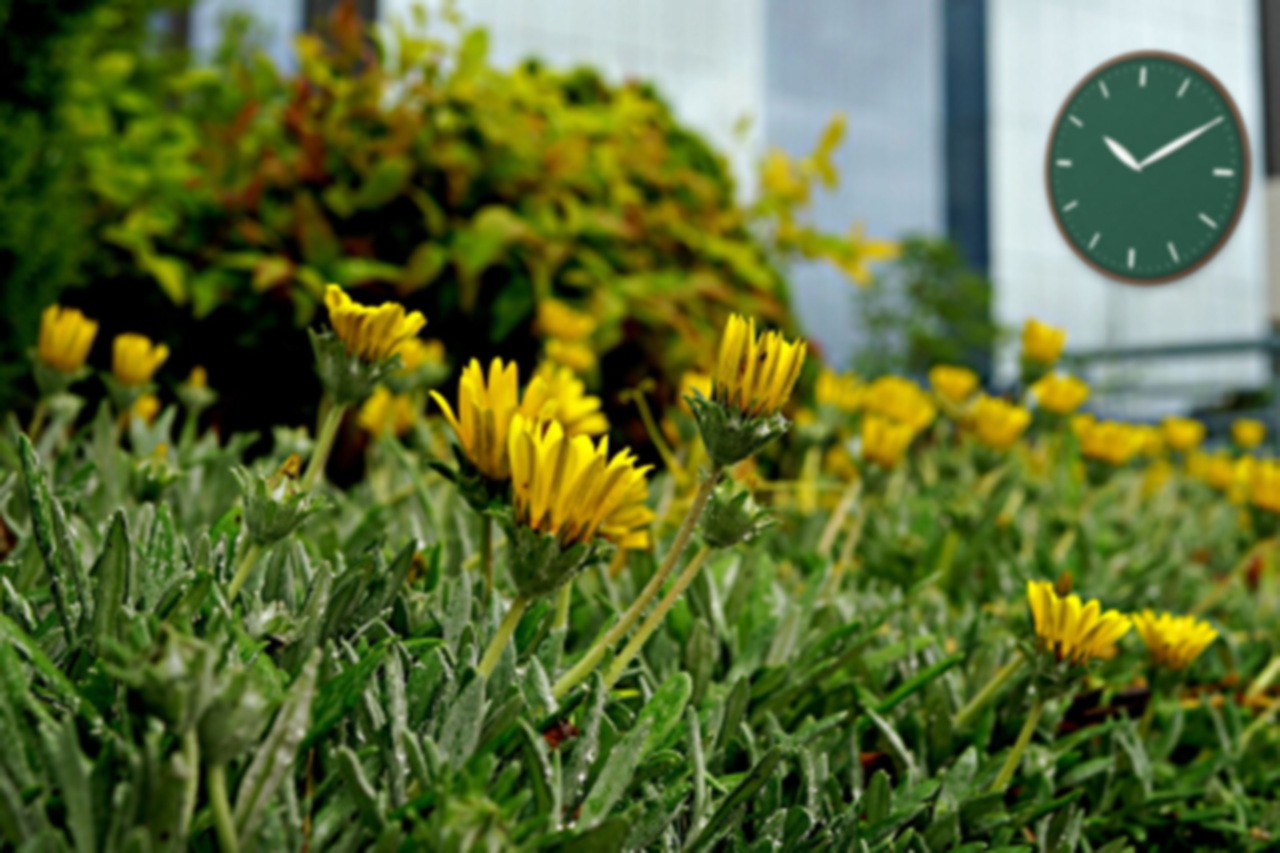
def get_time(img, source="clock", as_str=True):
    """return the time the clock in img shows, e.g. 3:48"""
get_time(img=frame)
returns 10:10
